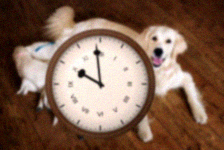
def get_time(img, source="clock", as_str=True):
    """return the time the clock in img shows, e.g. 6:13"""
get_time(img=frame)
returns 9:59
